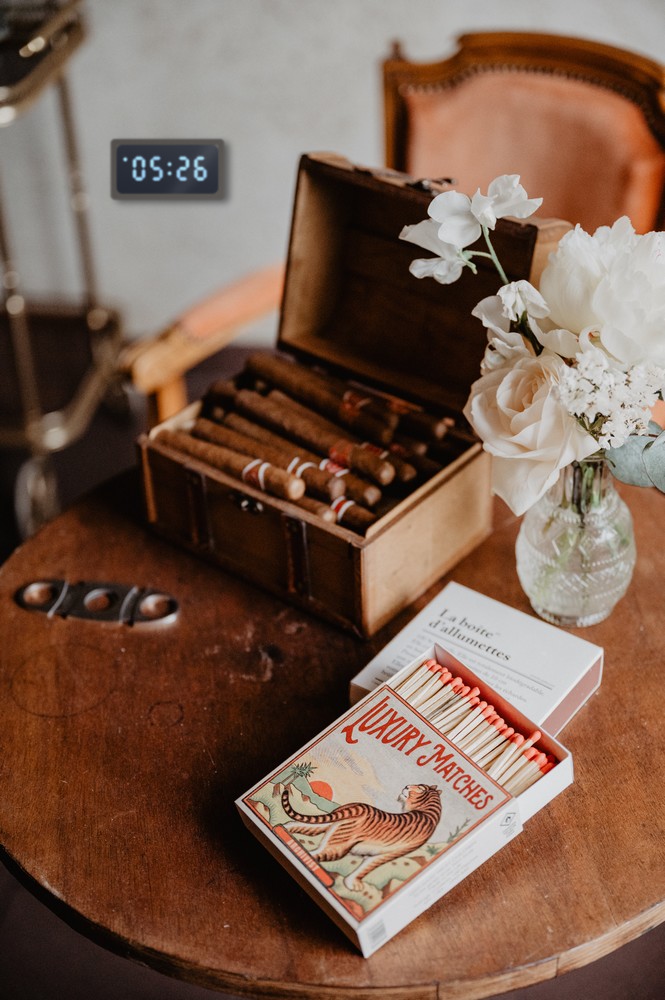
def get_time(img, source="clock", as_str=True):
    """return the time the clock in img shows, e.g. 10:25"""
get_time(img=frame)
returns 5:26
